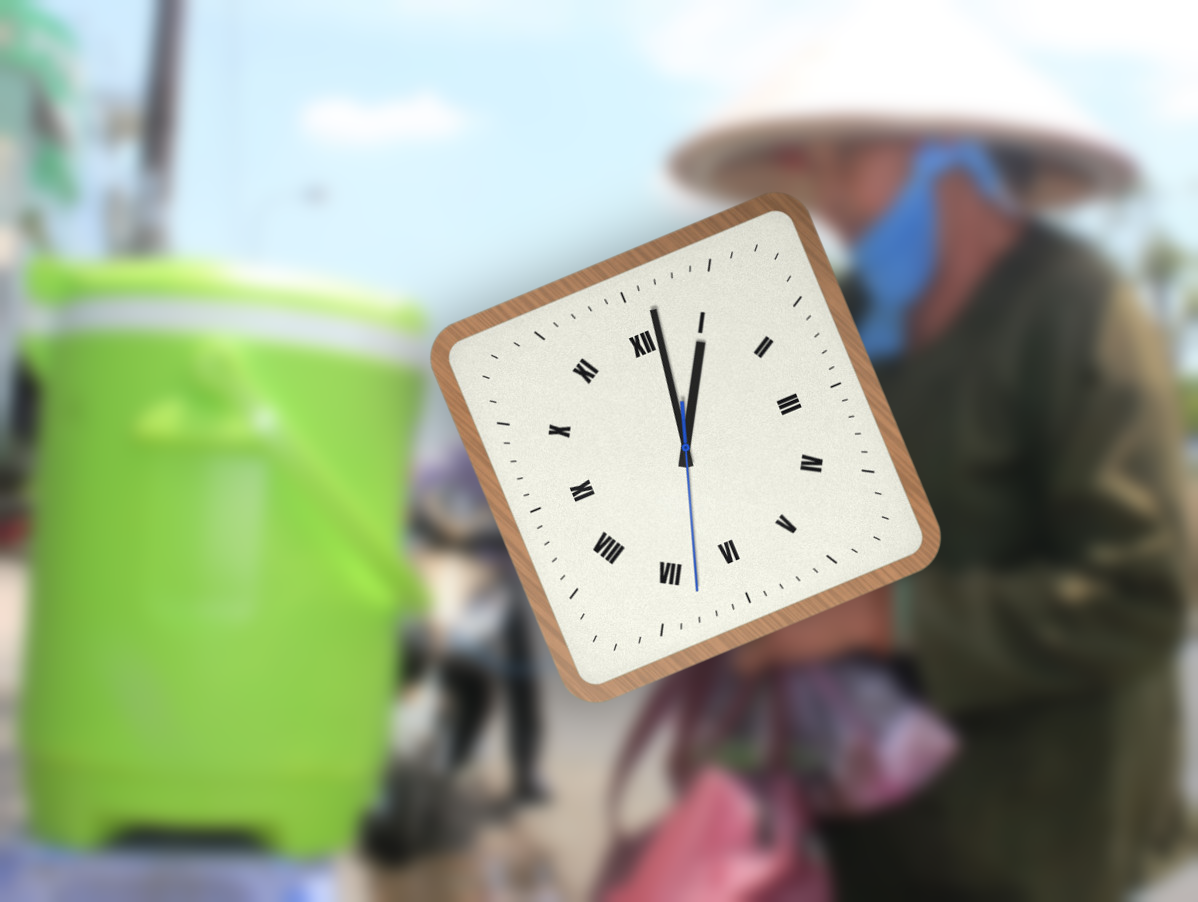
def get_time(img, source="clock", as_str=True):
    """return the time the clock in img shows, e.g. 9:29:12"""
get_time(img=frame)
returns 1:01:33
